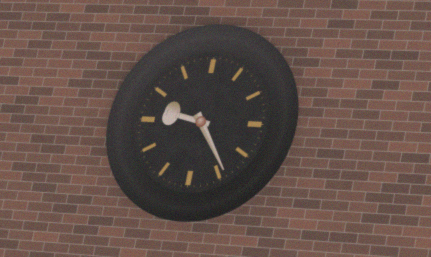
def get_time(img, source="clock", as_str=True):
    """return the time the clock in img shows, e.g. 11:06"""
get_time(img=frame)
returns 9:24
